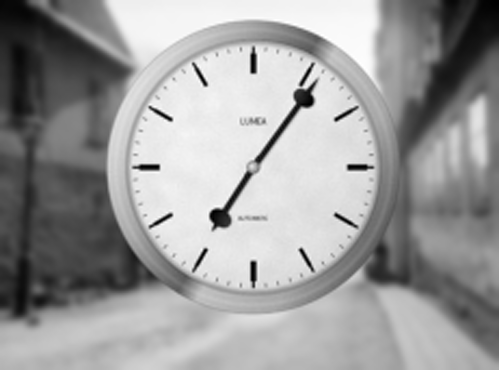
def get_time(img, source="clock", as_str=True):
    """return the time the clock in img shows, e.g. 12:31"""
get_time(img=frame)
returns 7:06
